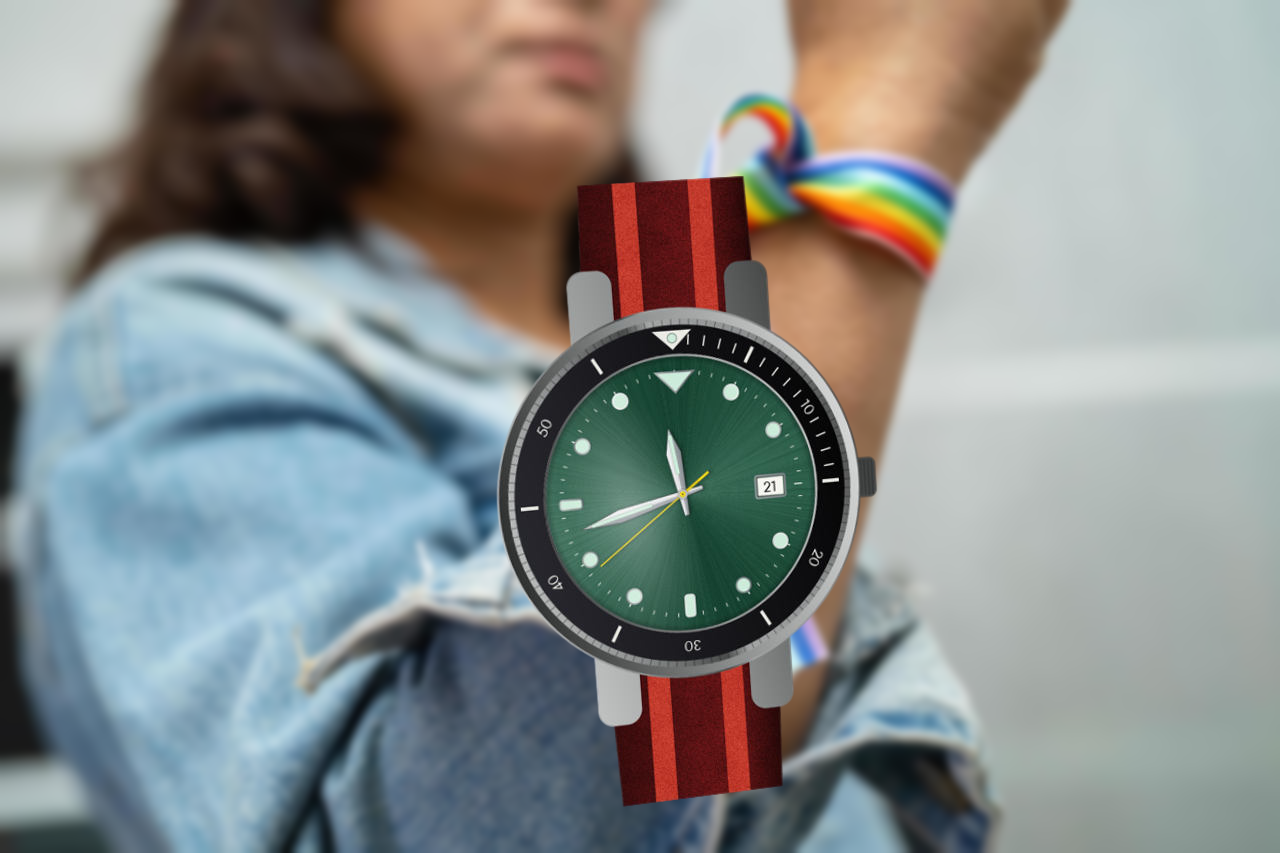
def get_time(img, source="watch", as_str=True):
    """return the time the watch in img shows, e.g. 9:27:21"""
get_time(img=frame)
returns 11:42:39
